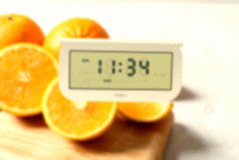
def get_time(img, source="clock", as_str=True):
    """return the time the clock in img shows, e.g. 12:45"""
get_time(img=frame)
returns 11:34
